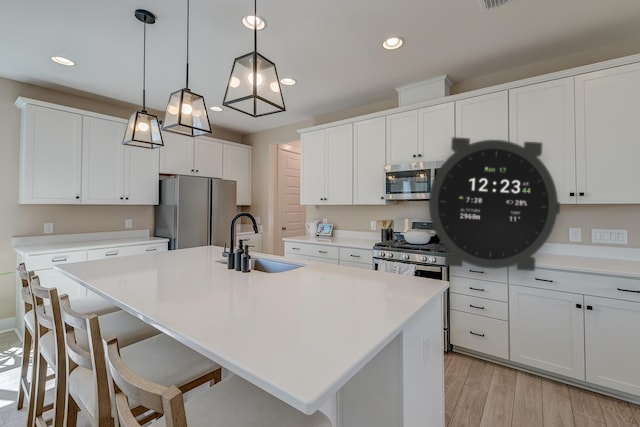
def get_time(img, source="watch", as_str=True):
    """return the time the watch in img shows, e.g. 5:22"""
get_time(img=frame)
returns 12:23
